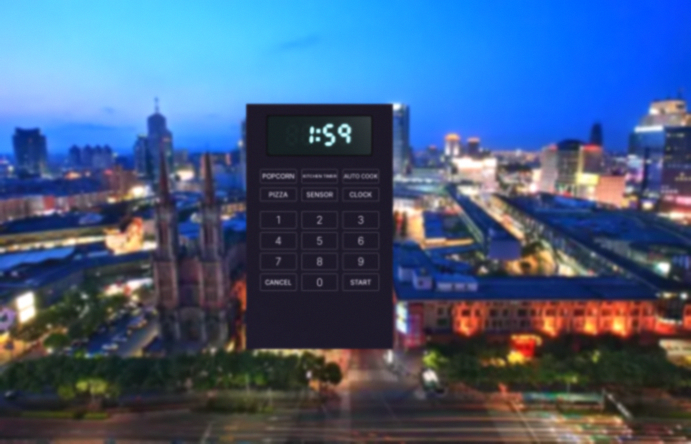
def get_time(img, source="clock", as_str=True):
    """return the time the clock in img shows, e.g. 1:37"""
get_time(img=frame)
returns 1:59
